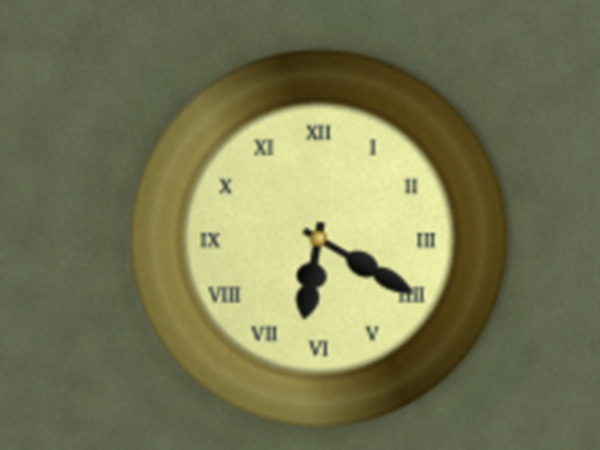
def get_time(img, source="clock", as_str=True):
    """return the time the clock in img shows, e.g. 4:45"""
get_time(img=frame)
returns 6:20
